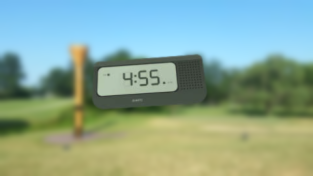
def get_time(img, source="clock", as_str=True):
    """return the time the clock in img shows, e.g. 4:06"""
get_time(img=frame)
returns 4:55
